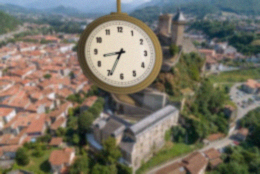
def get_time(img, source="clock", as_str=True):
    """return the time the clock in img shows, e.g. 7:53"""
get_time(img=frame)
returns 8:34
